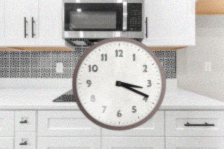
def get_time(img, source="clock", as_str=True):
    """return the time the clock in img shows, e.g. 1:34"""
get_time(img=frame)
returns 3:19
